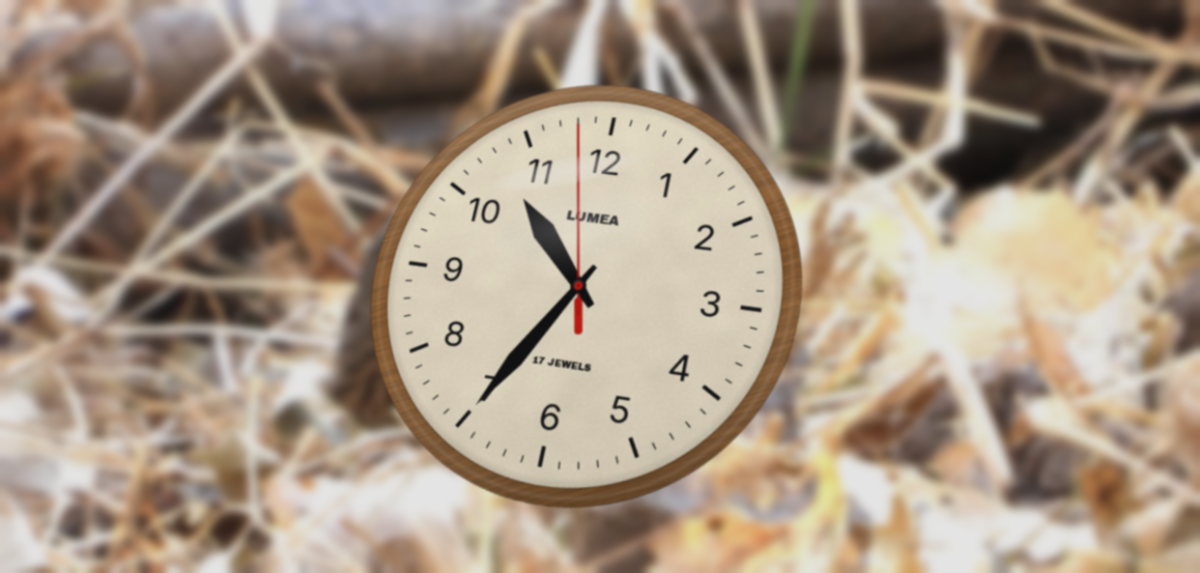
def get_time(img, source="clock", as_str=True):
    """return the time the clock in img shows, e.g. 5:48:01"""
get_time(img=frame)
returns 10:34:58
